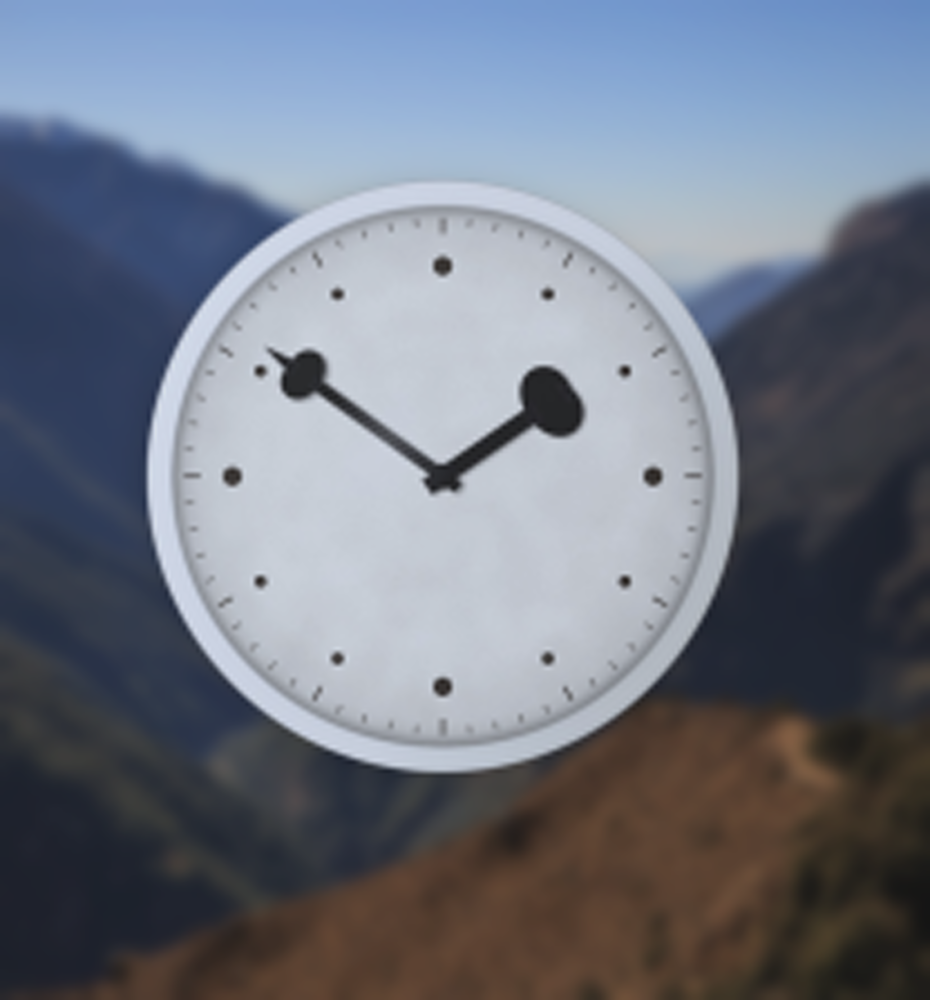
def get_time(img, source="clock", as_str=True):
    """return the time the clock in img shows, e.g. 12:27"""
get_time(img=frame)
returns 1:51
